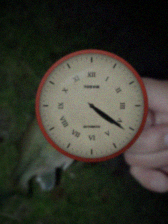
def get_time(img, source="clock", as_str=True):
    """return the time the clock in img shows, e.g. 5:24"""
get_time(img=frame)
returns 4:21
